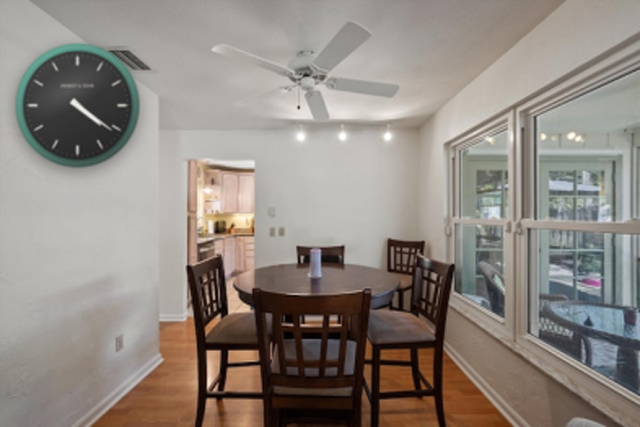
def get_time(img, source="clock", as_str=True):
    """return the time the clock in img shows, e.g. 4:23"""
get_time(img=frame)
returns 4:21
